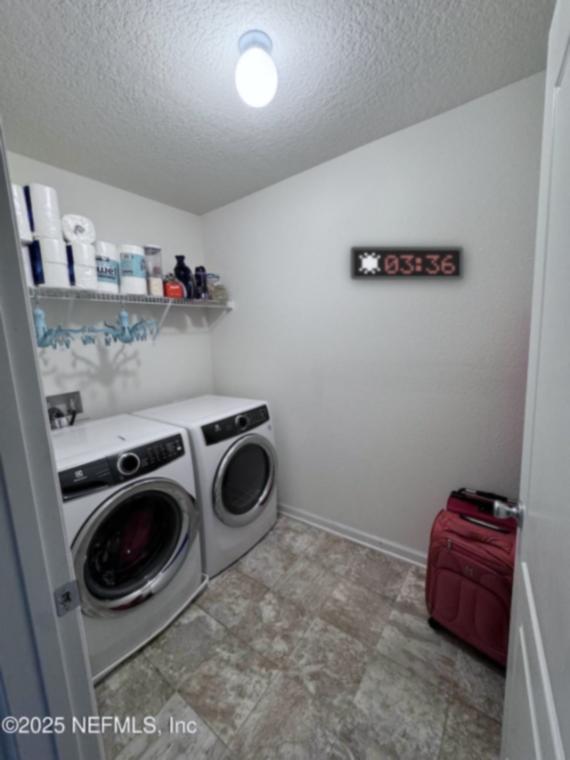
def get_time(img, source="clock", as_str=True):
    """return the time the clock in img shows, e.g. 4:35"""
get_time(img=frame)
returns 3:36
